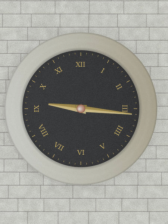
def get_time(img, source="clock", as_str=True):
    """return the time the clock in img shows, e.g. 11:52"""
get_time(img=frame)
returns 9:16
